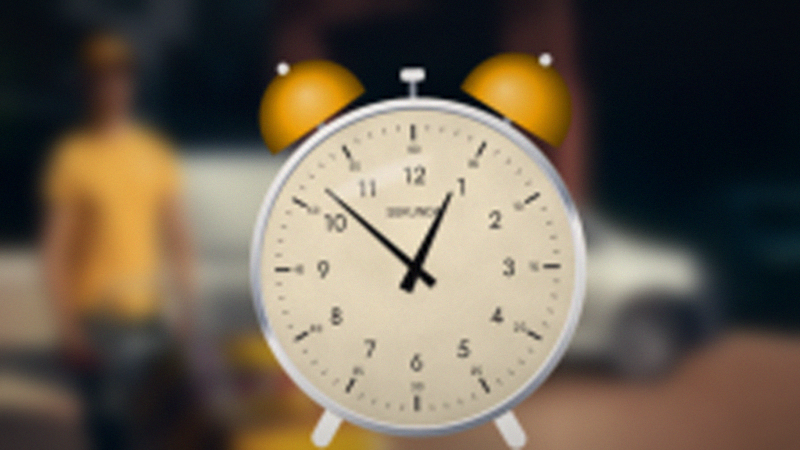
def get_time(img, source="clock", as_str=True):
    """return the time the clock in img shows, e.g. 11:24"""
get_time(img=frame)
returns 12:52
